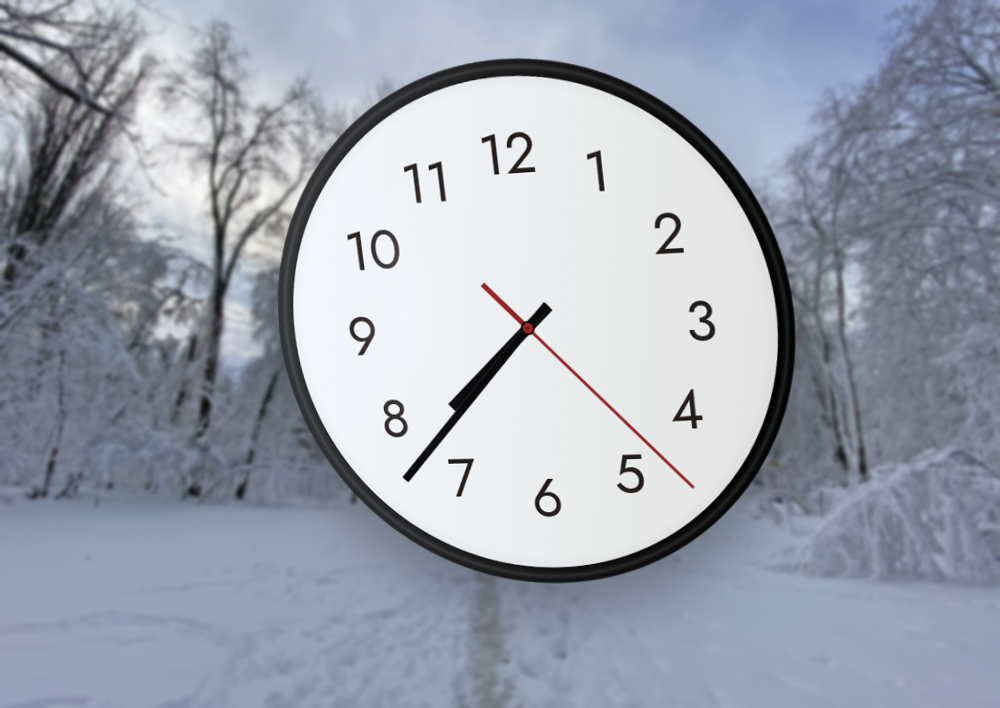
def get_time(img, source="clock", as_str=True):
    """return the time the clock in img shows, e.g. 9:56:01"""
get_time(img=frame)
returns 7:37:23
